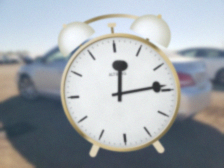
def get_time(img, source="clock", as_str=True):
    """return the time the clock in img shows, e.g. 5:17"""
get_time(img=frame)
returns 12:14
